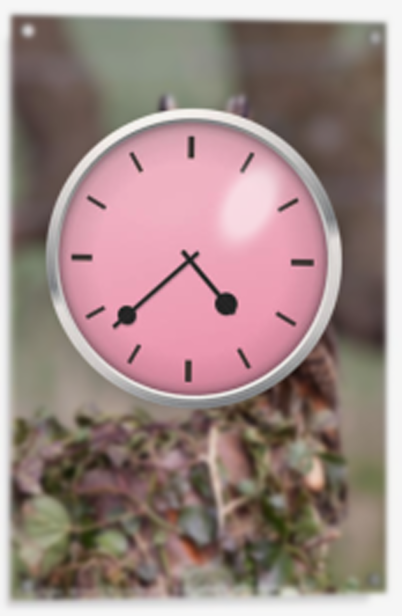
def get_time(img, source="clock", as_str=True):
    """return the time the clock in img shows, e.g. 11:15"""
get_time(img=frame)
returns 4:38
